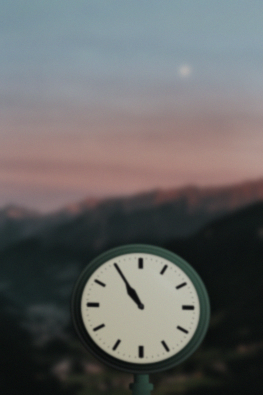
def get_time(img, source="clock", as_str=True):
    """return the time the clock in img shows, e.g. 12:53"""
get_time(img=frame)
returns 10:55
